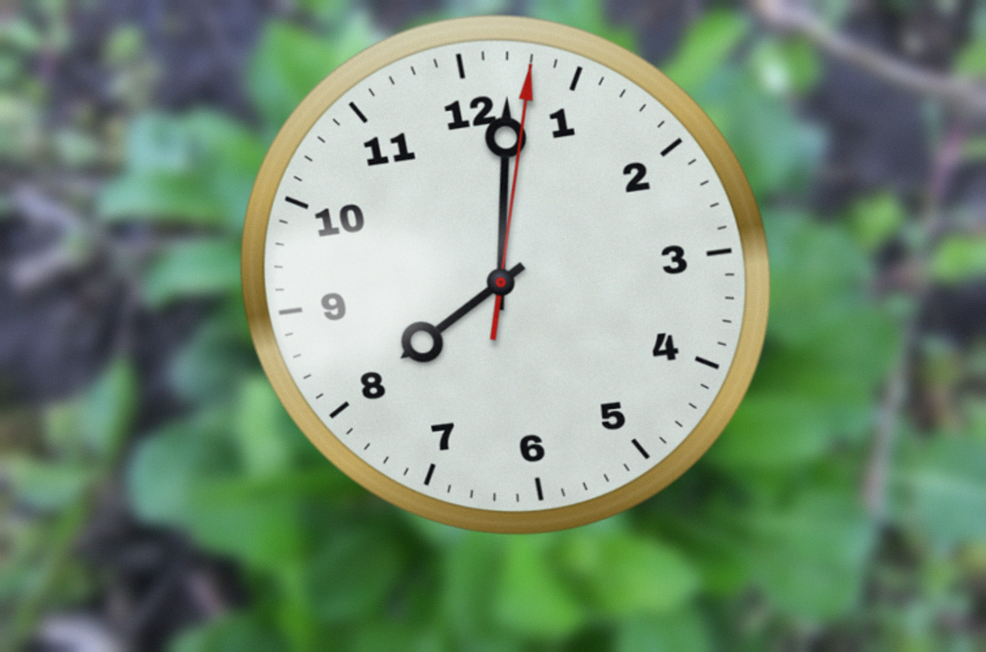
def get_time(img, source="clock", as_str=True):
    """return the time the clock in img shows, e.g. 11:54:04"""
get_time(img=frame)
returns 8:02:03
